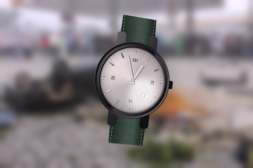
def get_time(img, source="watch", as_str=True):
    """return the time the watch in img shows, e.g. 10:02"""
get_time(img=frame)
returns 12:57
